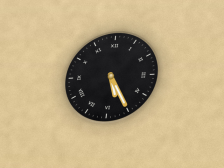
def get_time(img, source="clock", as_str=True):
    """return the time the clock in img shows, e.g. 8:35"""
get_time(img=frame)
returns 5:25
